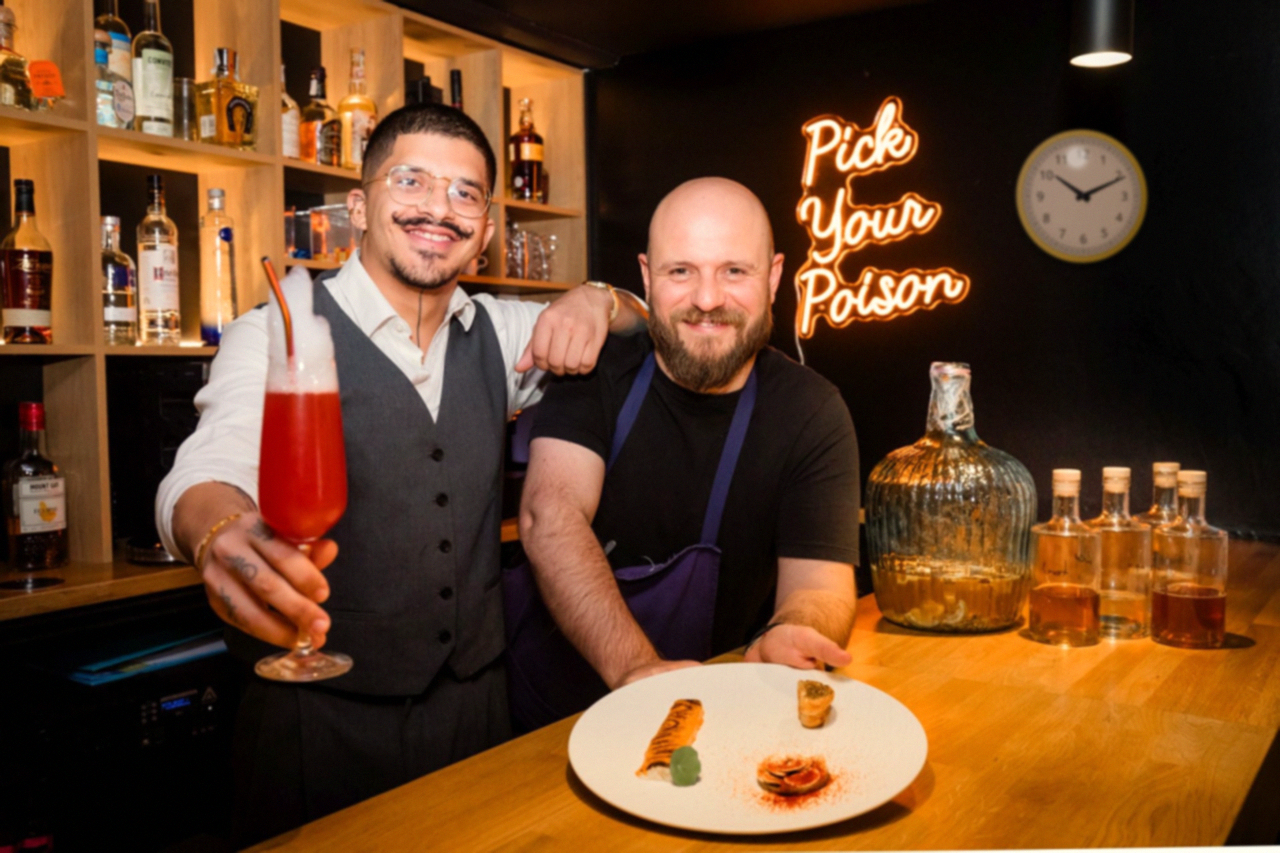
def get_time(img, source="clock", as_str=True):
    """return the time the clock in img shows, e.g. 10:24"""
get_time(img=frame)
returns 10:11
